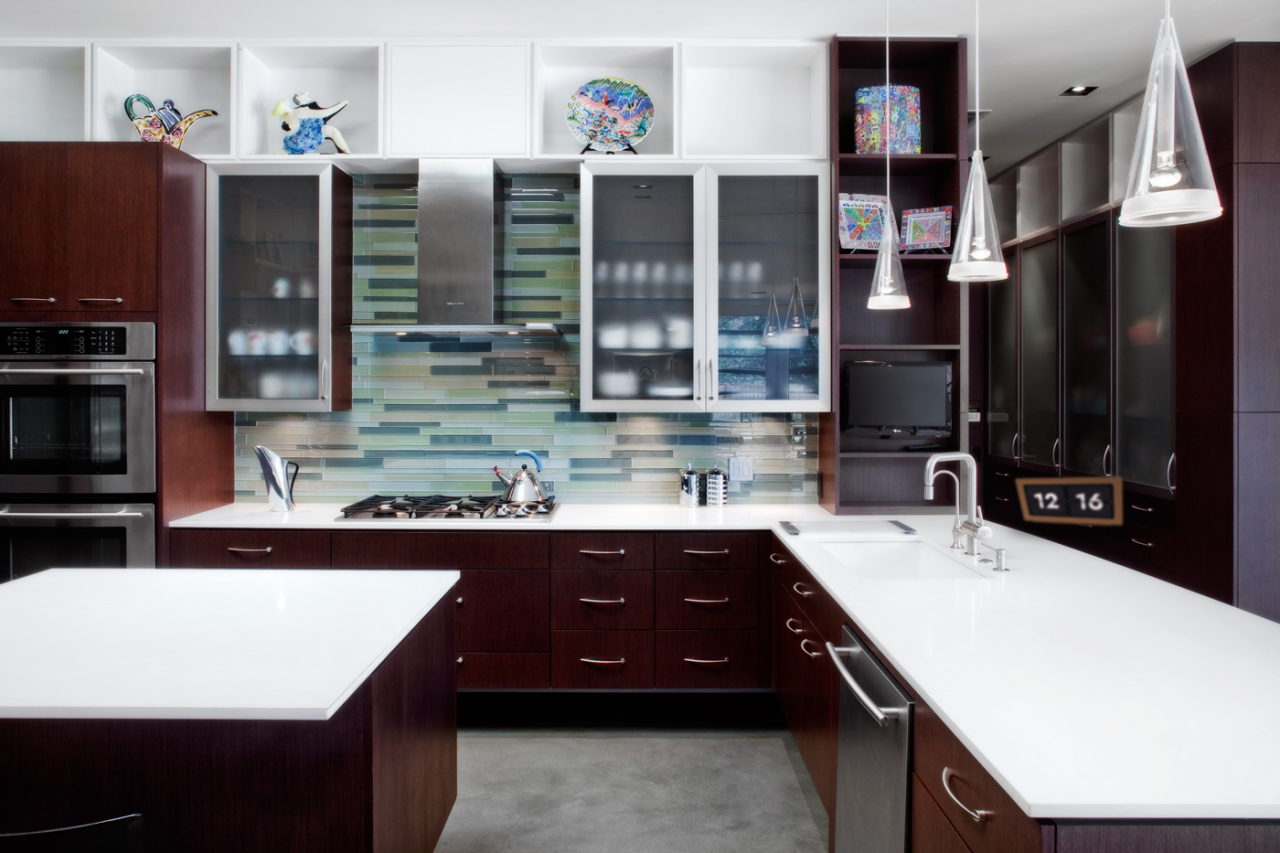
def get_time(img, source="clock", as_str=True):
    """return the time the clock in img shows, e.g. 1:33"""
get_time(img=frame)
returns 12:16
